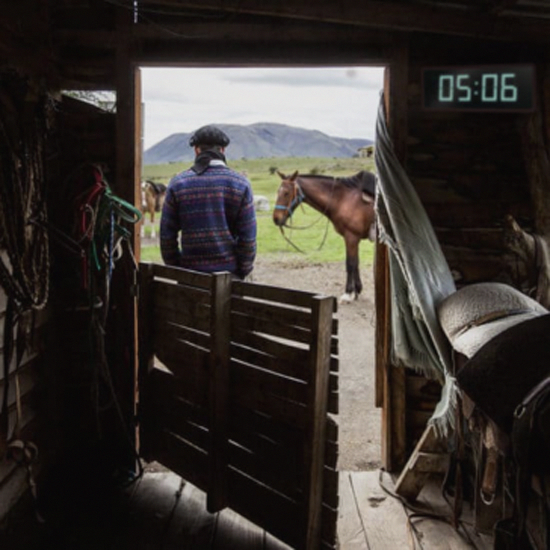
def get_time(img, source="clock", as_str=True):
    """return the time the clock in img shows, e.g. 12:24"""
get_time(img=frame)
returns 5:06
